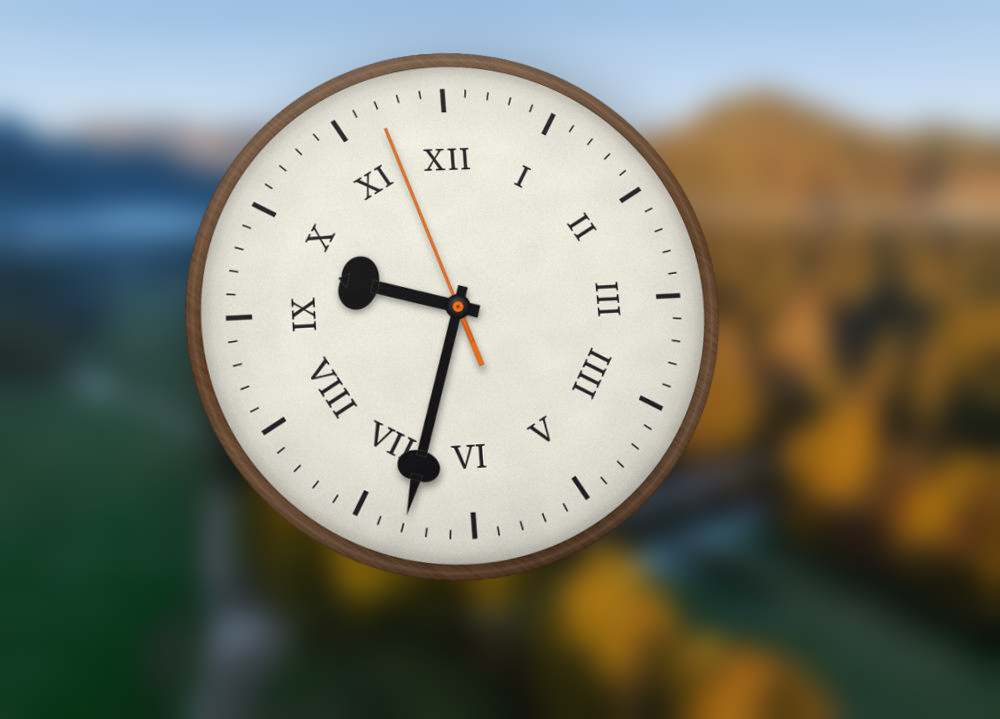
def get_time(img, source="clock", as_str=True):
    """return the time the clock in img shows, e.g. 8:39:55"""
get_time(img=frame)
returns 9:32:57
